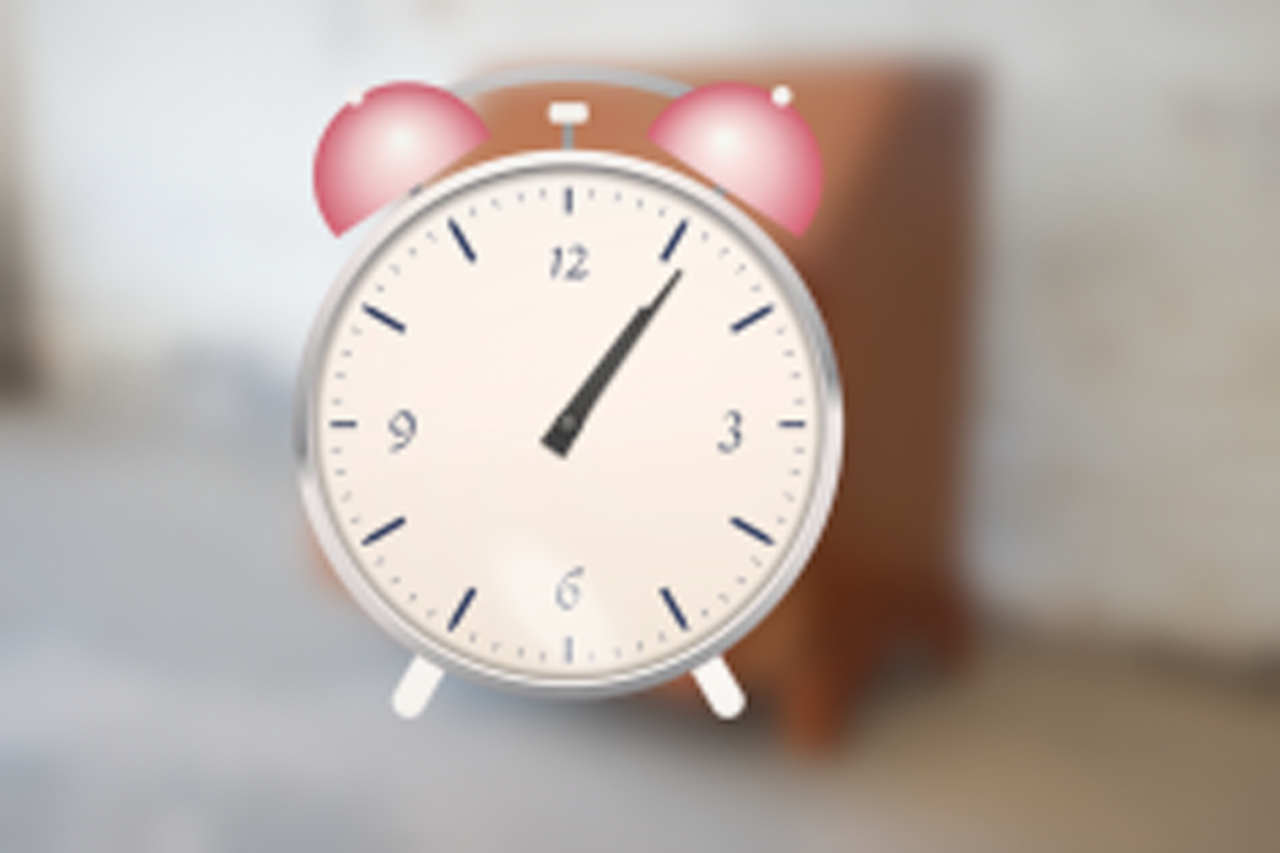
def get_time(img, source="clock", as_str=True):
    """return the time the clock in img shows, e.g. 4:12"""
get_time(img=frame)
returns 1:06
